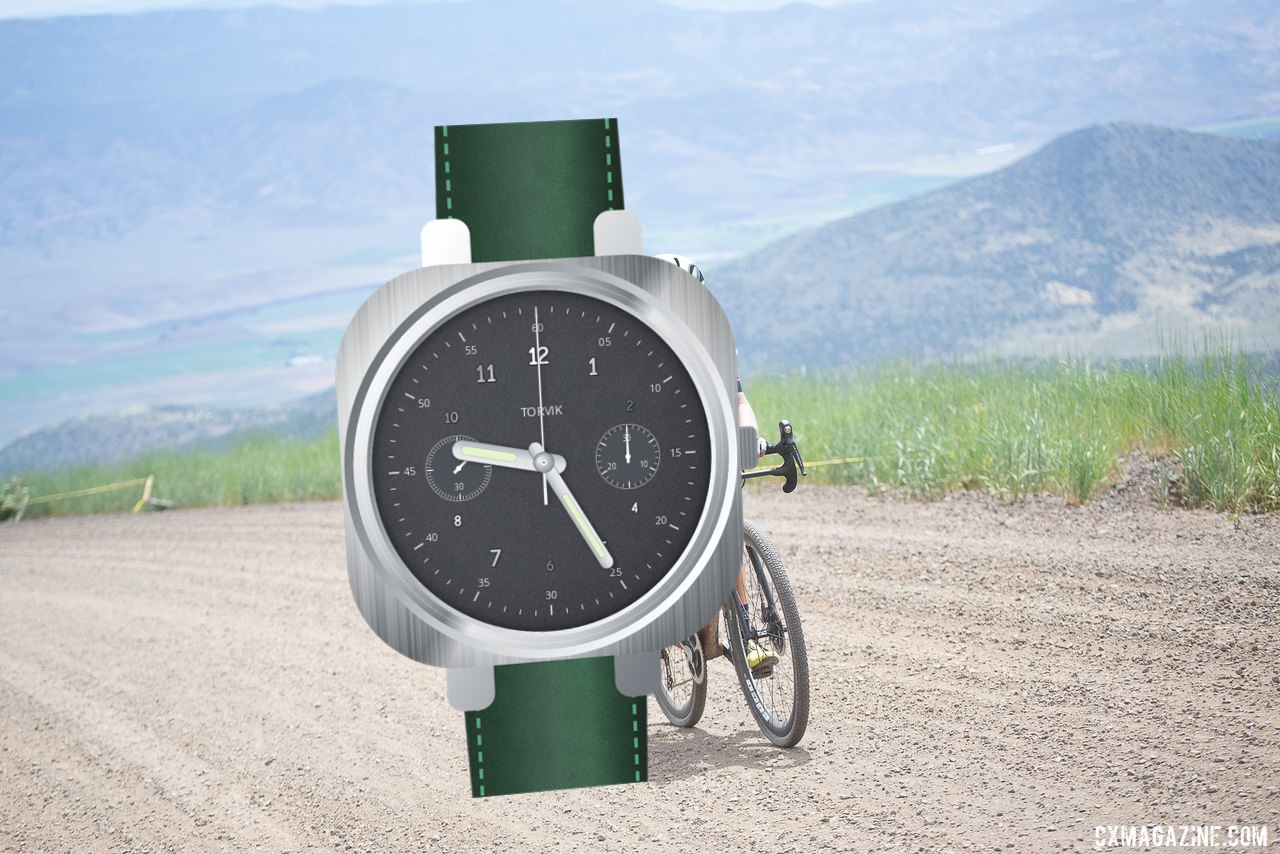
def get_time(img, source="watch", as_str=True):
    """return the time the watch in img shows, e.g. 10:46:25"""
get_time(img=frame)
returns 9:25:08
